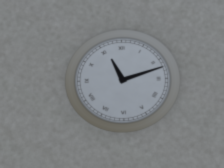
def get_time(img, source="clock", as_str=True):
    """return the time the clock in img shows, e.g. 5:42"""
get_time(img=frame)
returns 11:12
